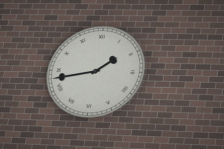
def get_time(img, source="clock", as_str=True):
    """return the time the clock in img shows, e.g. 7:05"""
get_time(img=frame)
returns 1:43
